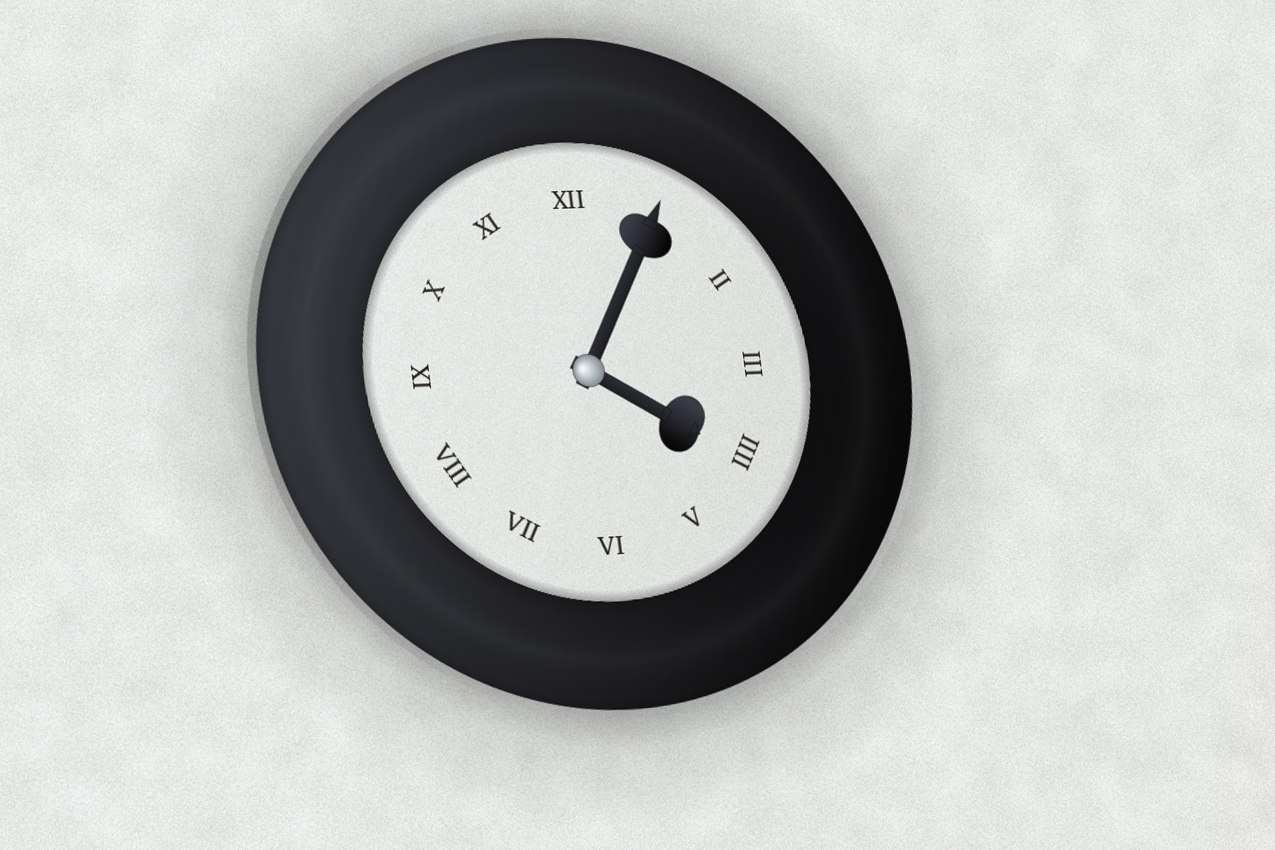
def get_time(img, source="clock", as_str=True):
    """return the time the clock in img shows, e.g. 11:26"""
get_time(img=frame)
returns 4:05
